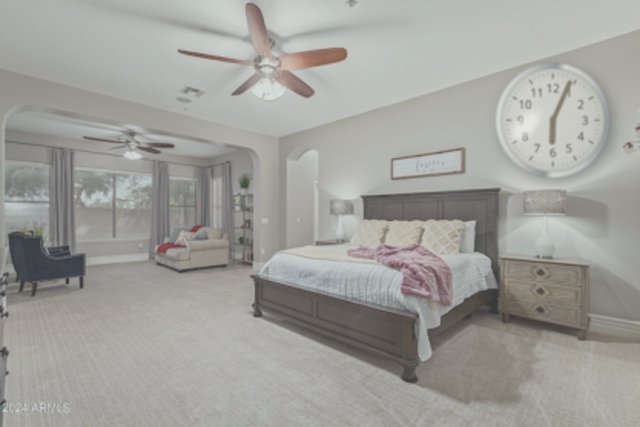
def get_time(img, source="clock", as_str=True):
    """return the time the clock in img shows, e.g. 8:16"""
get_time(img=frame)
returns 6:04
